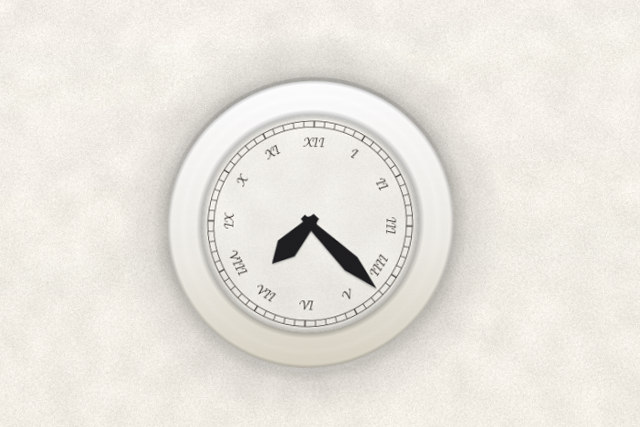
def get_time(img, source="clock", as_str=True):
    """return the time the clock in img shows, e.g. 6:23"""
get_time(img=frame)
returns 7:22
